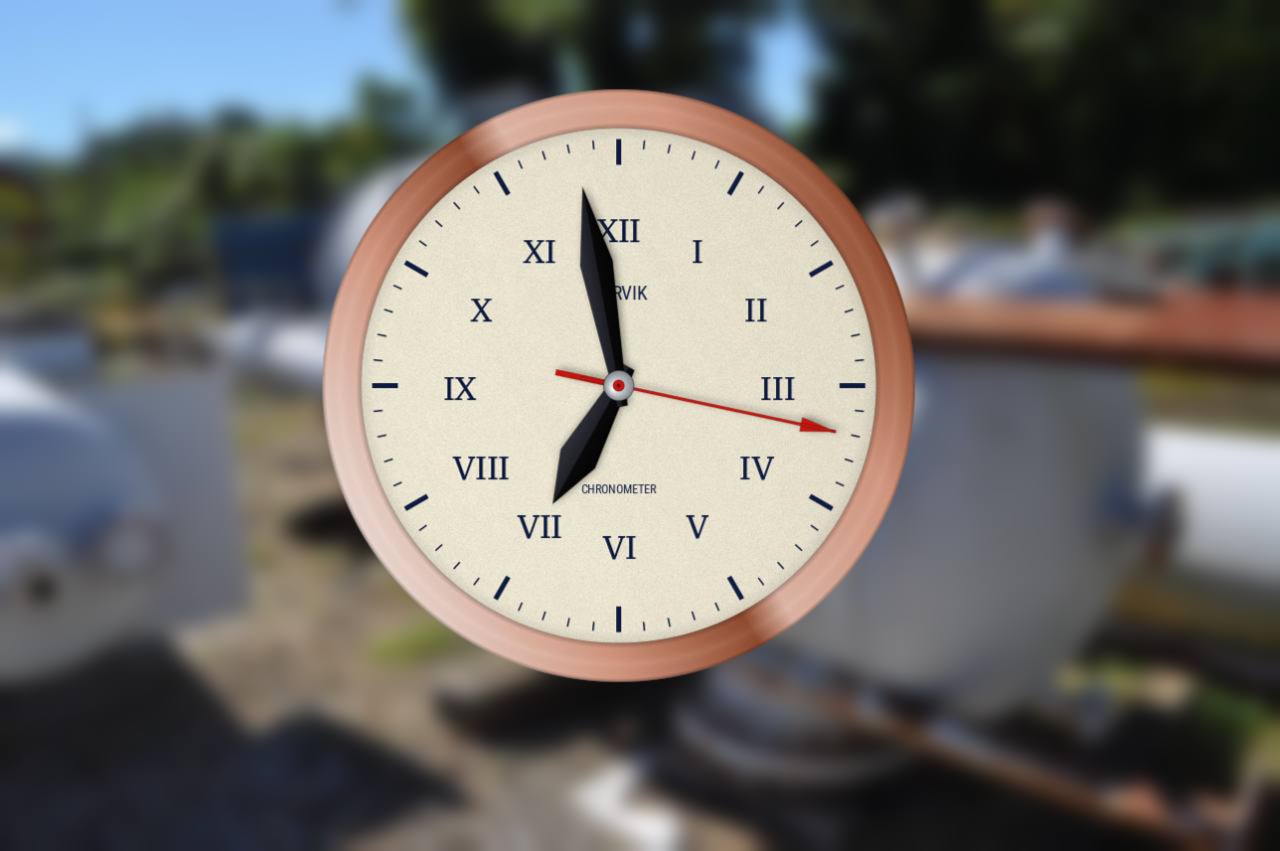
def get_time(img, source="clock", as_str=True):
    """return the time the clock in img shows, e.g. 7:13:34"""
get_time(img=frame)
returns 6:58:17
